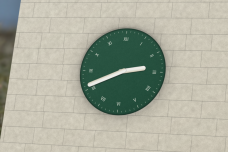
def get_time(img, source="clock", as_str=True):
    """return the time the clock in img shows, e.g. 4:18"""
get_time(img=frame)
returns 2:41
